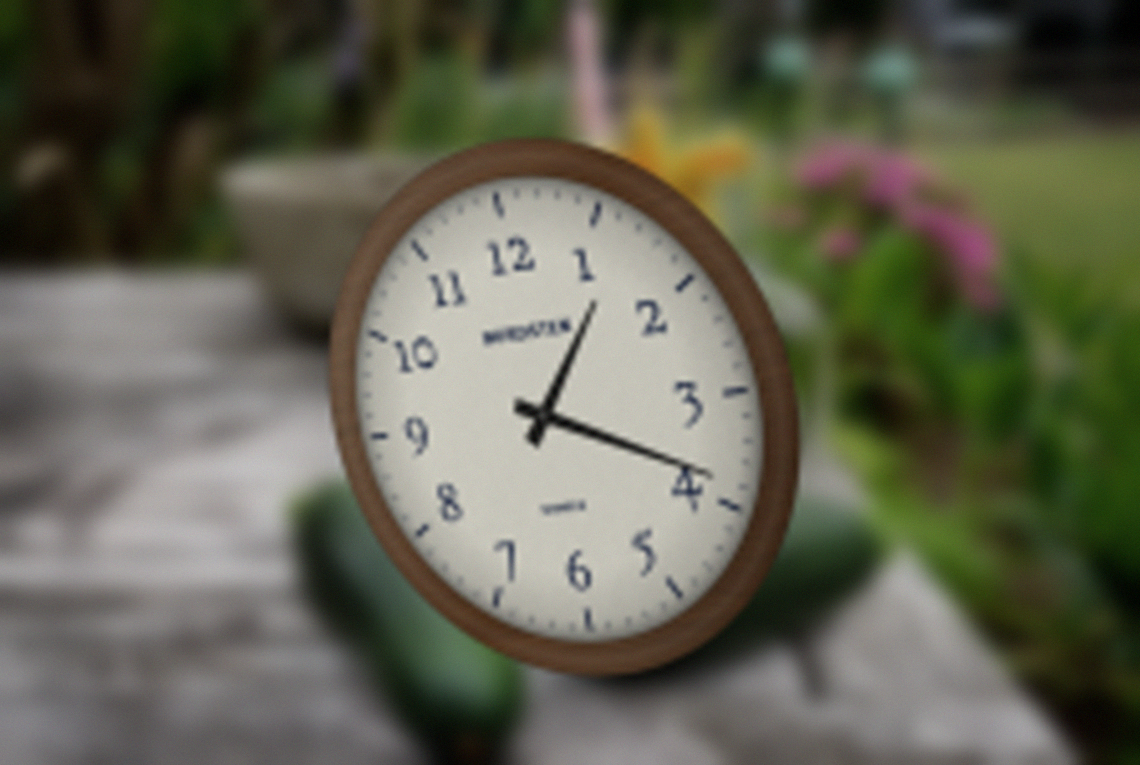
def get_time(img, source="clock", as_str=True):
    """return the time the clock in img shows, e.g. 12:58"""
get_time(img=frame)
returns 1:19
